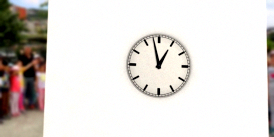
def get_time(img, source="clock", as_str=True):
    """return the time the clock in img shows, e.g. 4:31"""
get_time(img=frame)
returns 12:58
